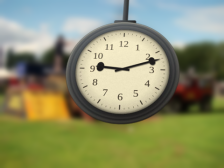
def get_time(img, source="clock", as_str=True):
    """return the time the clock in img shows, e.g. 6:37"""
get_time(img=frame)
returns 9:12
